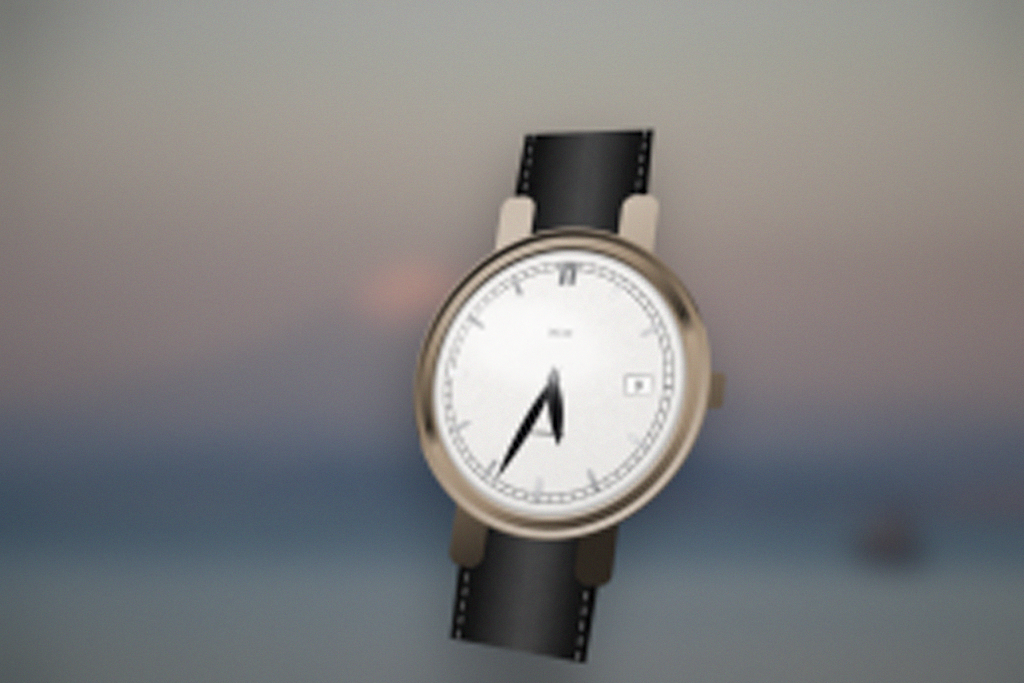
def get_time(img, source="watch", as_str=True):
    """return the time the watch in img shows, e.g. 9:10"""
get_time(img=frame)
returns 5:34
